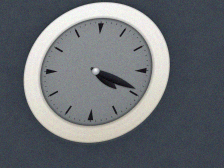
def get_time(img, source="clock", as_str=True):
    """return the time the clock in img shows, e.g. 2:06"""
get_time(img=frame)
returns 4:19
